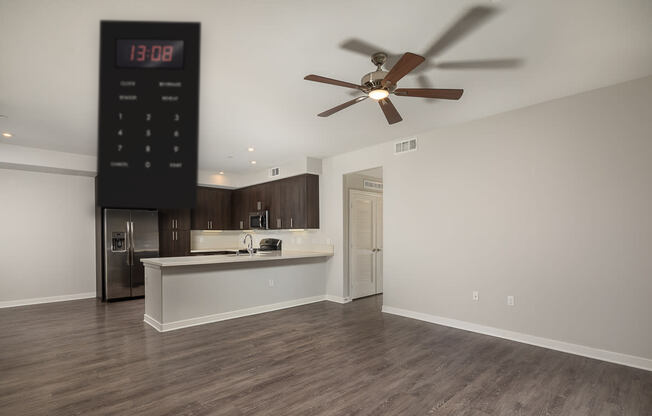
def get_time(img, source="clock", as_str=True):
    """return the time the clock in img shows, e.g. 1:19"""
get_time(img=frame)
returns 13:08
